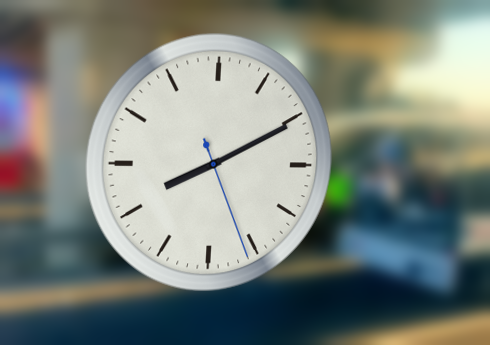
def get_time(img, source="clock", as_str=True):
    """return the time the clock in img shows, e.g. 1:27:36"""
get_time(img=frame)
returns 8:10:26
